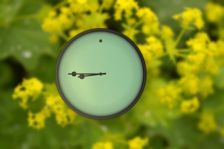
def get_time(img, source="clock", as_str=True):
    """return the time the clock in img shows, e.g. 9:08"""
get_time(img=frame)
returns 8:45
